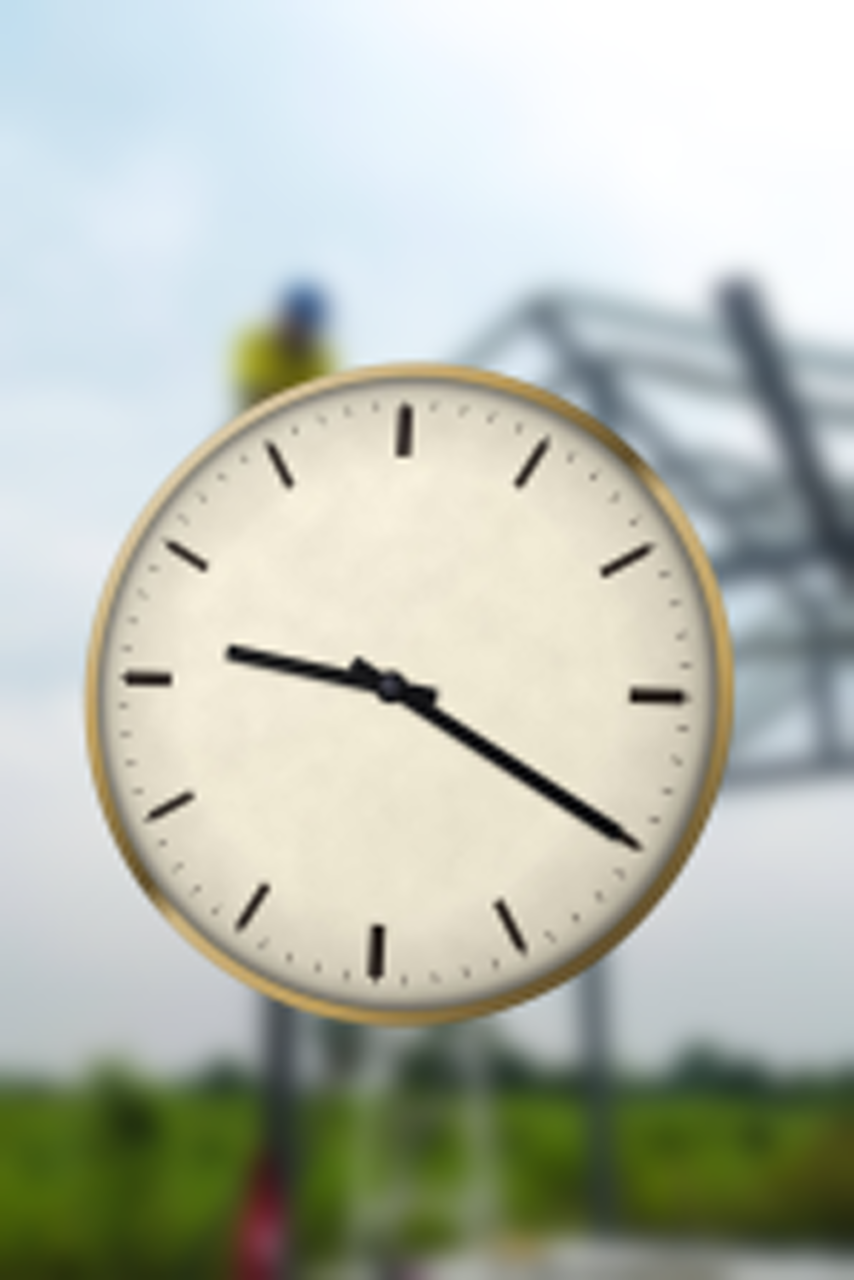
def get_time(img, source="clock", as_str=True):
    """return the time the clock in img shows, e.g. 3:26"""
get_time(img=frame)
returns 9:20
